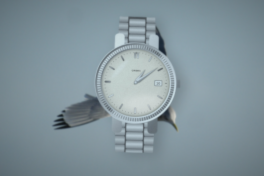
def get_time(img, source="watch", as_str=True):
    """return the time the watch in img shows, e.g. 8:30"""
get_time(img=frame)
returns 1:09
